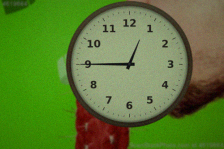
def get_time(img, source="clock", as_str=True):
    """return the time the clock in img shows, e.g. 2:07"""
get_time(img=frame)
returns 12:45
